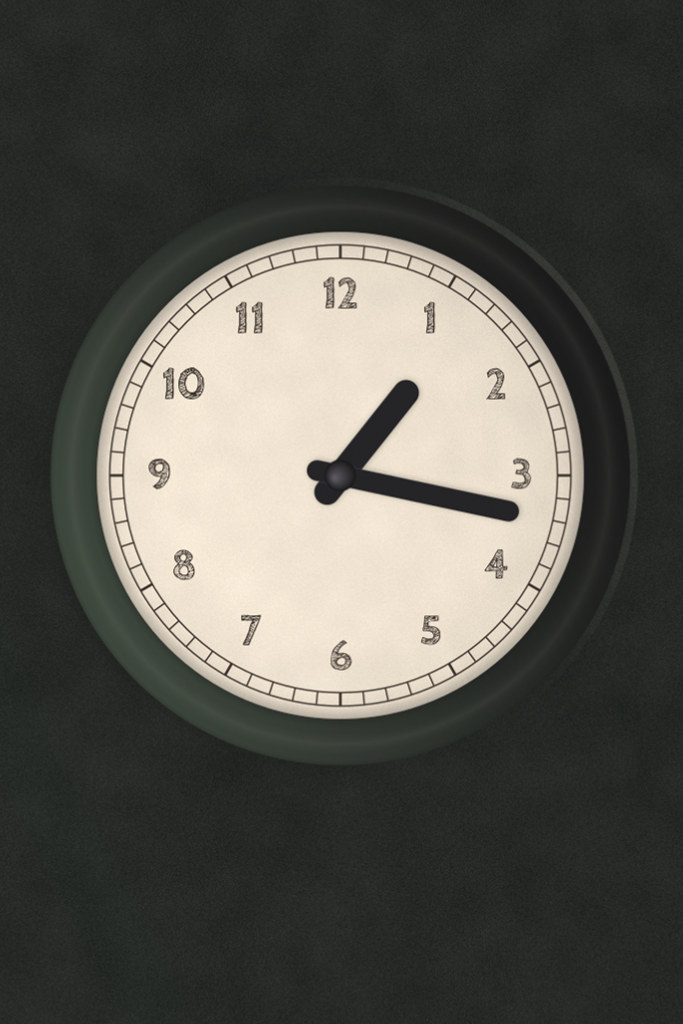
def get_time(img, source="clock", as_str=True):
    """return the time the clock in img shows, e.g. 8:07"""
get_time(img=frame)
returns 1:17
